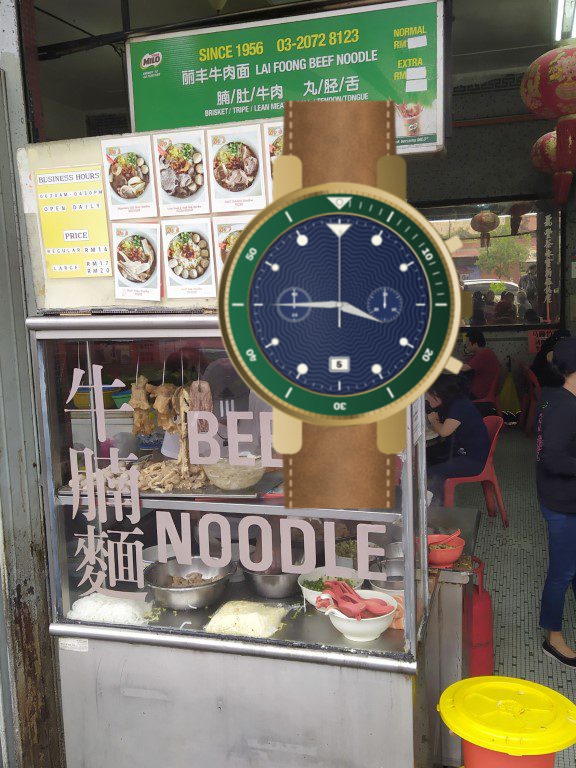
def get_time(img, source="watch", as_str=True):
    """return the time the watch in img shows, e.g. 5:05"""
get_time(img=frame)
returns 3:45
